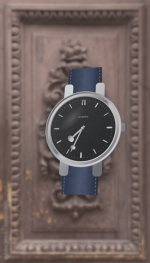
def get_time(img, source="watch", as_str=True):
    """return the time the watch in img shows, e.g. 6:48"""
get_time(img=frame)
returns 7:34
